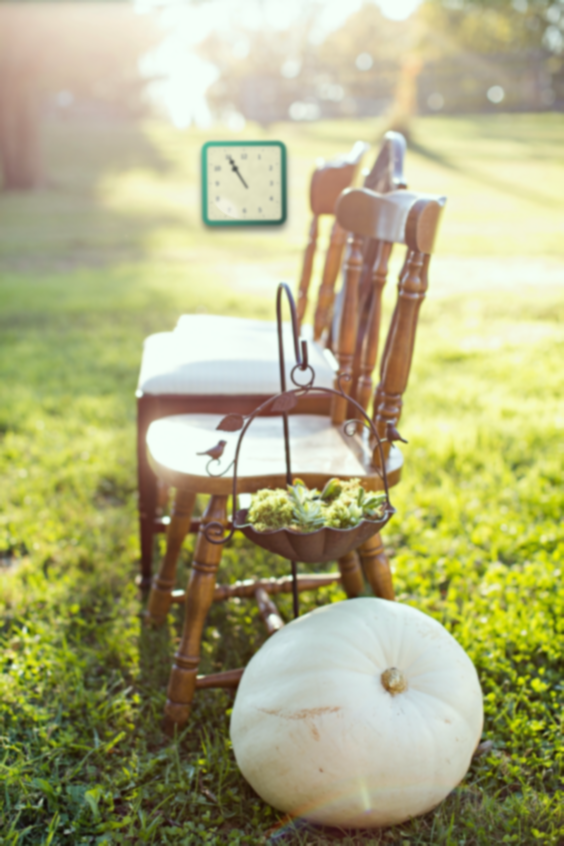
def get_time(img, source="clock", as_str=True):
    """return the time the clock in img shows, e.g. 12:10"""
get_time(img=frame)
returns 10:55
